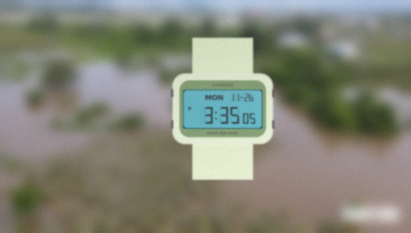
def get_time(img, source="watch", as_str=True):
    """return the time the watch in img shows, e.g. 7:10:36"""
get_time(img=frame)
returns 3:35:05
